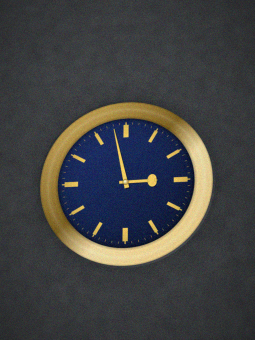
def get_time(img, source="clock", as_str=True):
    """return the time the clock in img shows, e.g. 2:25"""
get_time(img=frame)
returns 2:58
